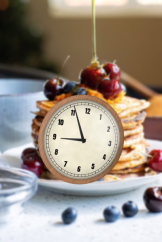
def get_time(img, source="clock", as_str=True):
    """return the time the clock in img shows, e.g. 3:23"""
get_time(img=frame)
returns 8:56
